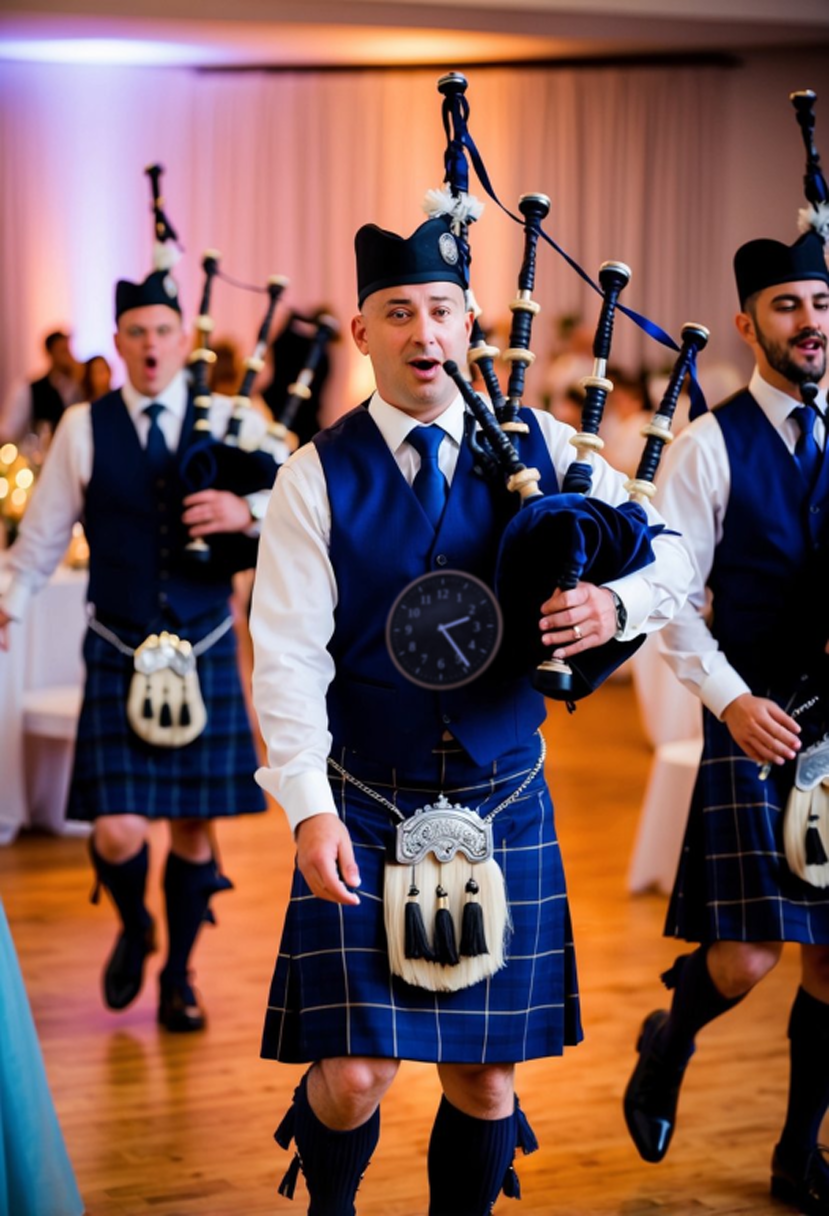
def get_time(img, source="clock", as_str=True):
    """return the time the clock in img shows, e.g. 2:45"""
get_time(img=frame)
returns 2:24
